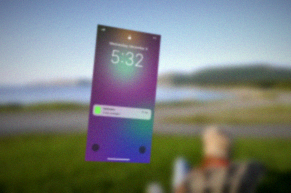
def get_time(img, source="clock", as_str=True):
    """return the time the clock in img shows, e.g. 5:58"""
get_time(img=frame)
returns 5:32
